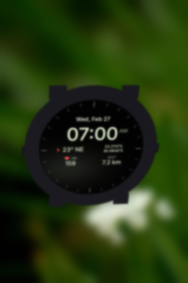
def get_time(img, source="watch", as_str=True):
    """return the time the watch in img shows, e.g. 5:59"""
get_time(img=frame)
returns 7:00
